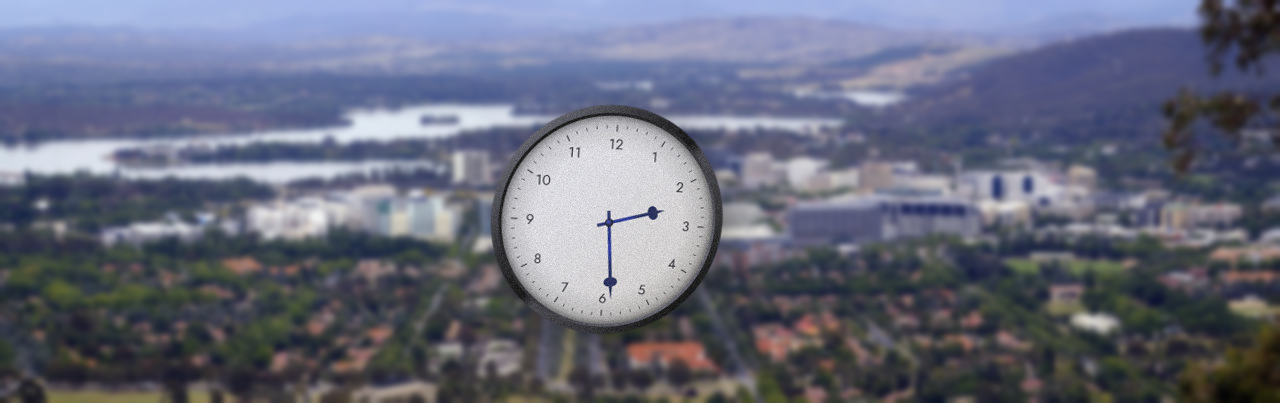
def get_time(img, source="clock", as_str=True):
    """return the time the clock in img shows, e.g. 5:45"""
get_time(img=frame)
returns 2:29
